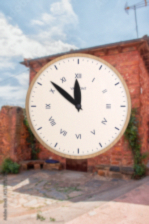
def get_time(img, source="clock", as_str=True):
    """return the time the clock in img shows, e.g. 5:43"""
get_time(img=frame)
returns 11:52
